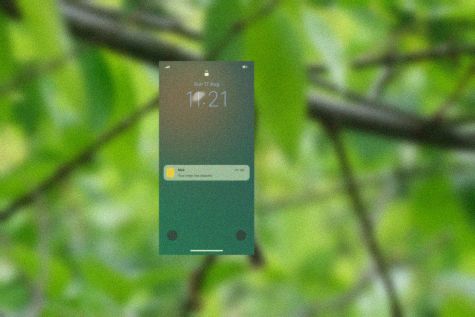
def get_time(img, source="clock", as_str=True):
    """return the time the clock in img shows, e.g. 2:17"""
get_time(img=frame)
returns 11:21
